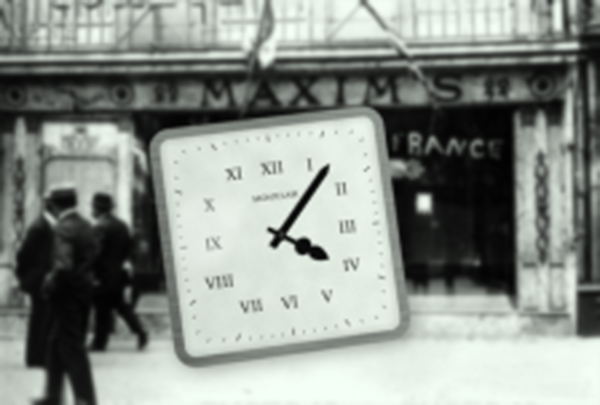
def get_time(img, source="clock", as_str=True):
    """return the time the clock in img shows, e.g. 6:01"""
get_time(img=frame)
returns 4:07
